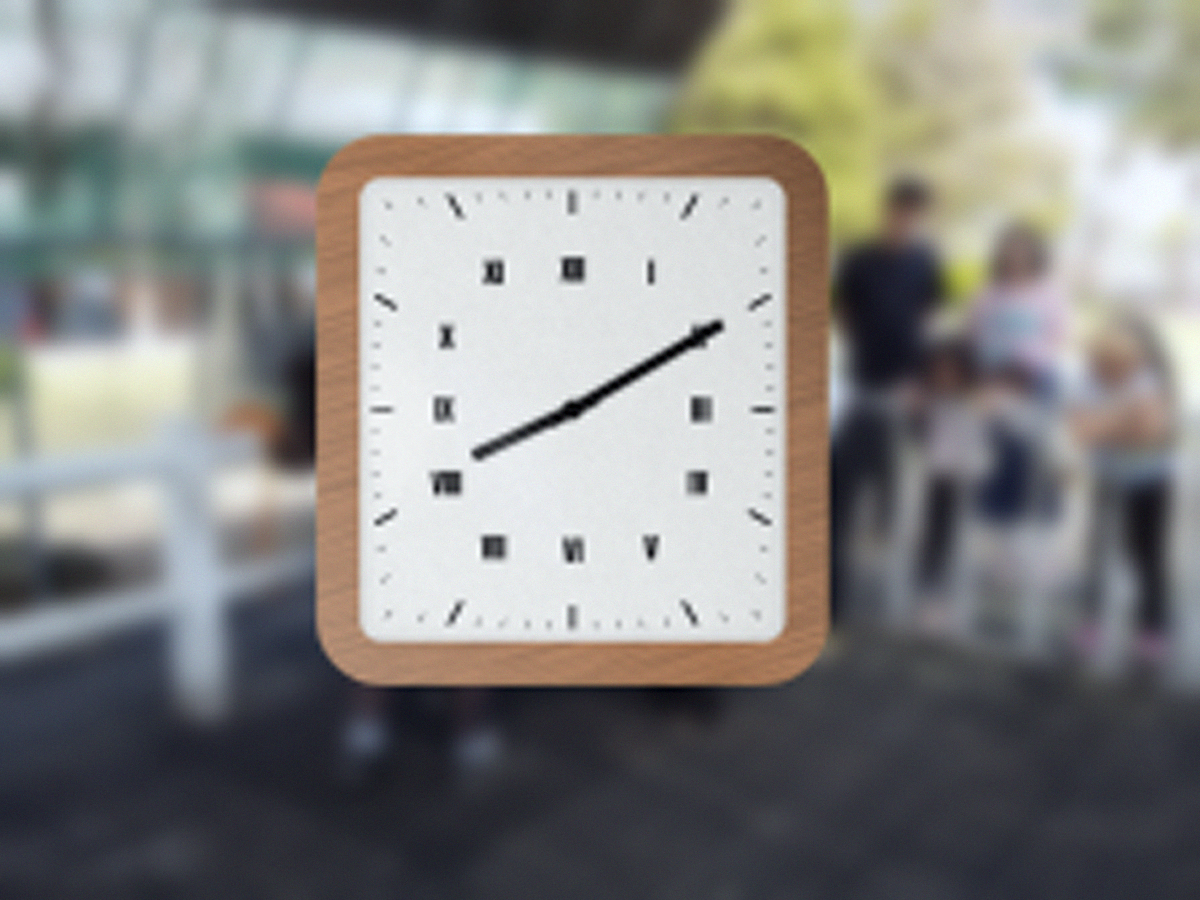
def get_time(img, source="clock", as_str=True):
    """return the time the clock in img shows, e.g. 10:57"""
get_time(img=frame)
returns 8:10
